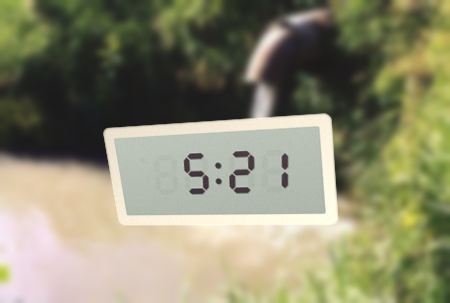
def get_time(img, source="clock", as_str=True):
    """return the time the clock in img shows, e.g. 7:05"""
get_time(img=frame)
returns 5:21
